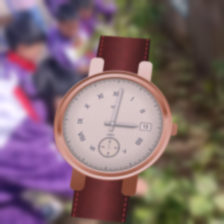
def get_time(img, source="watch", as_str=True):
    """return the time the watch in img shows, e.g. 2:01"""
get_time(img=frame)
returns 3:01
